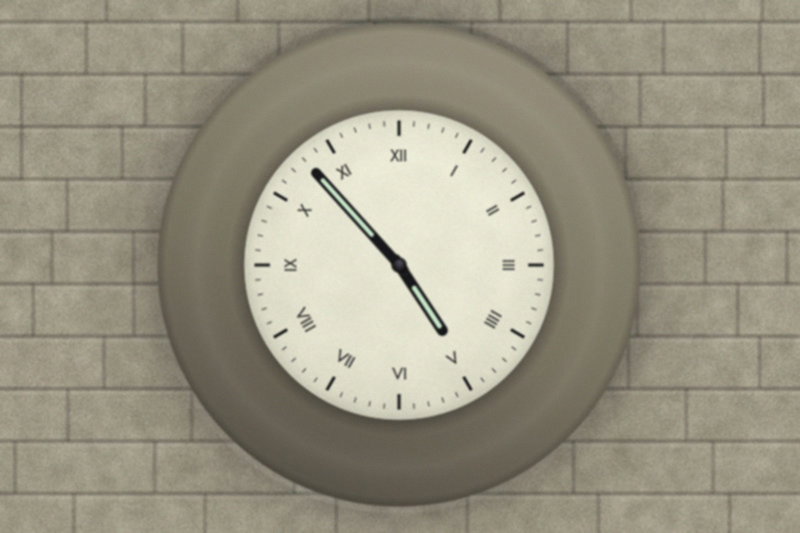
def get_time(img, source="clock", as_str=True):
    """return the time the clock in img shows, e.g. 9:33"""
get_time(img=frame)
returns 4:53
